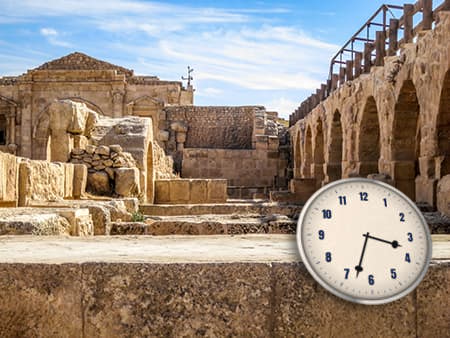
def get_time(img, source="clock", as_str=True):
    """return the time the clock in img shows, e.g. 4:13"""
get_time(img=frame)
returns 3:33
